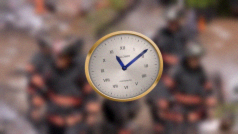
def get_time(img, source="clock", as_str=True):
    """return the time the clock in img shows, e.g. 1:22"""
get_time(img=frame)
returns 11:09
